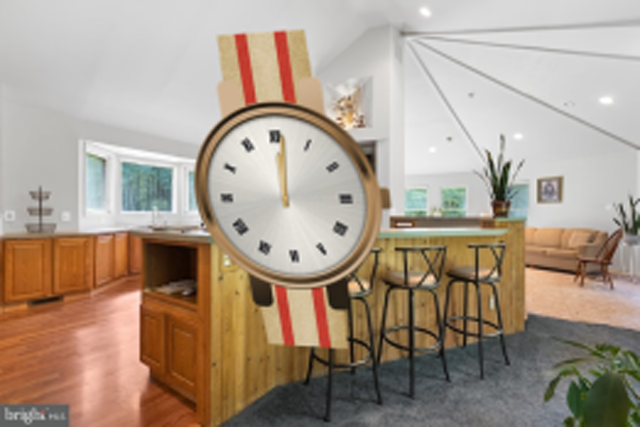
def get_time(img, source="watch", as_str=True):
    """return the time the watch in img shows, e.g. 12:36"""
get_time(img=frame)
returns 12:01
